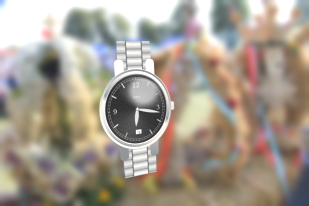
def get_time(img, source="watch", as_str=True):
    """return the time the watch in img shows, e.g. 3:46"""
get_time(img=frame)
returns 6:17
